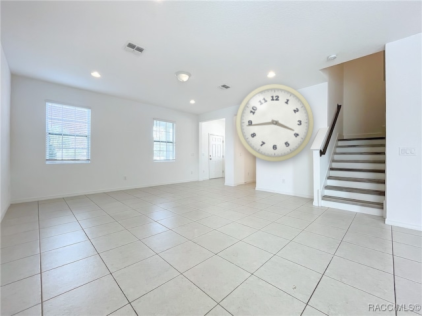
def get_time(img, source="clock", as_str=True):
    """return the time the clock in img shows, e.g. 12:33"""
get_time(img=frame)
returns 3:44
